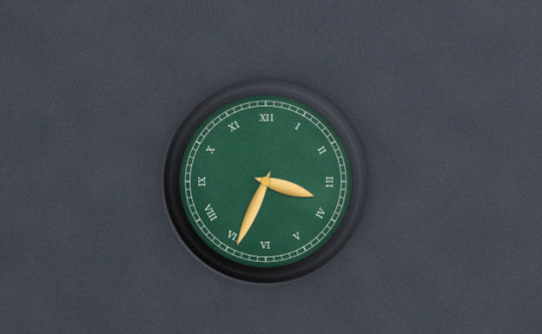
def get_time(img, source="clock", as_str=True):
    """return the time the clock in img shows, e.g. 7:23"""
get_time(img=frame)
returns 3:34
